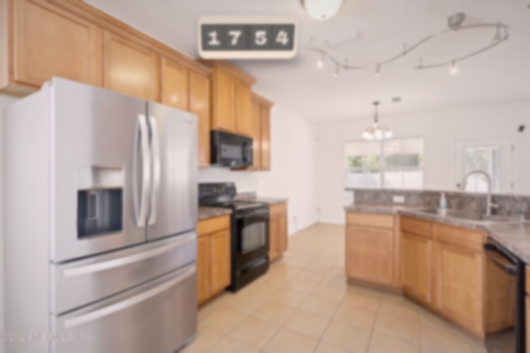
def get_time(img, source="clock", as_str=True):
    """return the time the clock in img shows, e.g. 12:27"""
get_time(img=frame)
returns 17:54
